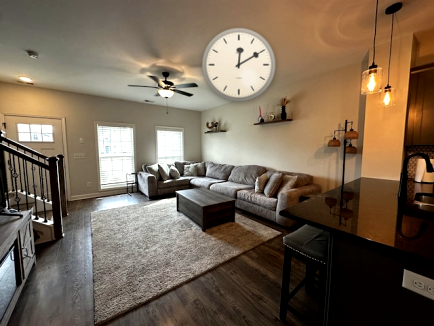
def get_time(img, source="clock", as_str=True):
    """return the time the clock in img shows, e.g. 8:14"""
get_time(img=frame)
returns 12:10
